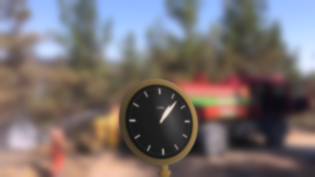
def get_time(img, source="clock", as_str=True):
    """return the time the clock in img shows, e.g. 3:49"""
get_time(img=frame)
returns 1:07
